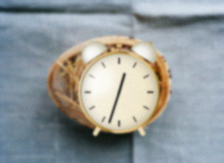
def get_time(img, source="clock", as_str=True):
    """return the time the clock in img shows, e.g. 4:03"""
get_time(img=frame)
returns 12:33
